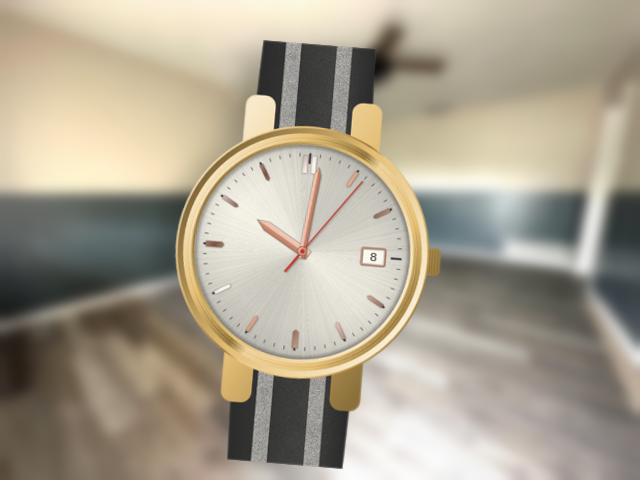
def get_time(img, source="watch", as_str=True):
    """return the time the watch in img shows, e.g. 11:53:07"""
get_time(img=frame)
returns 10:01:06
